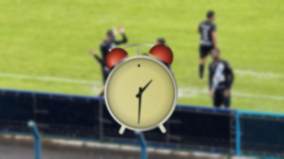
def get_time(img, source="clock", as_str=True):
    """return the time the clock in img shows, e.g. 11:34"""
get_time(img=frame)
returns 1:31
